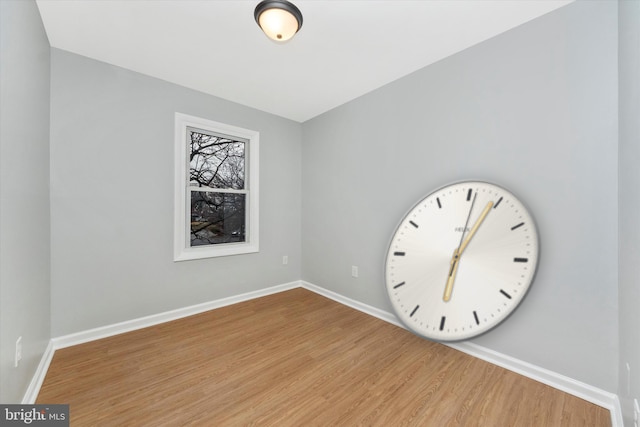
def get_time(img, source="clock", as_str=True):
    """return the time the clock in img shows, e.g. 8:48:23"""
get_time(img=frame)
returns 6:04:01
